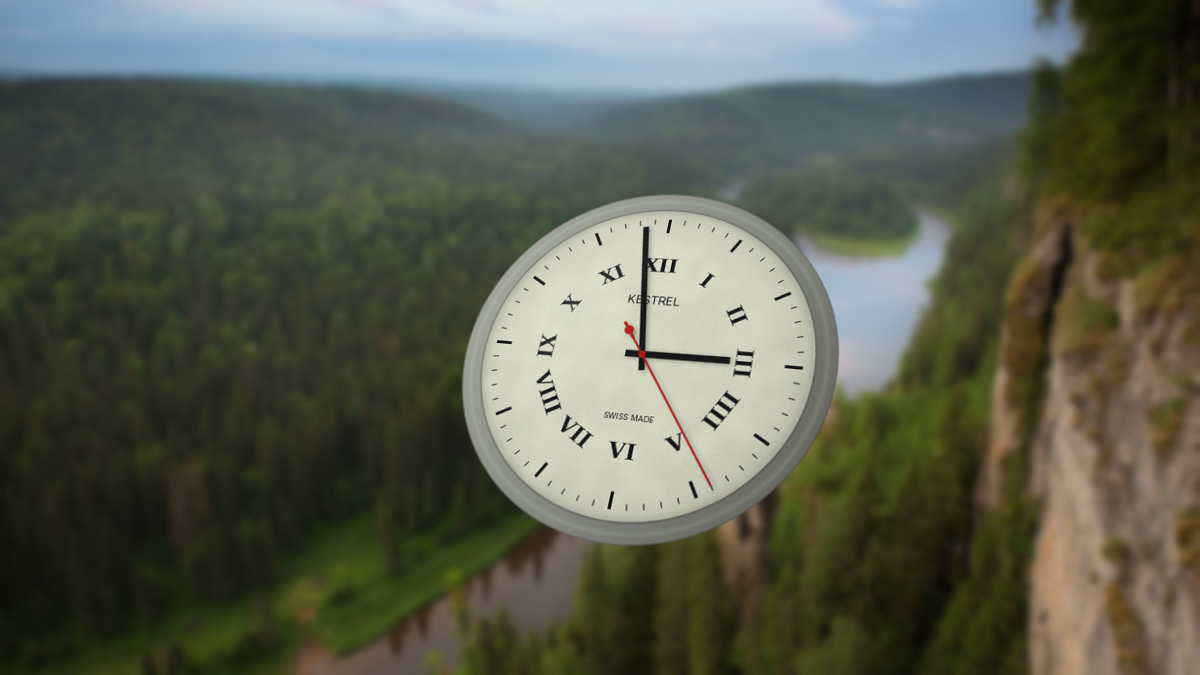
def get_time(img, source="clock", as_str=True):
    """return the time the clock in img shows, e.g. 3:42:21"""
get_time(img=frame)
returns 2:58:24
